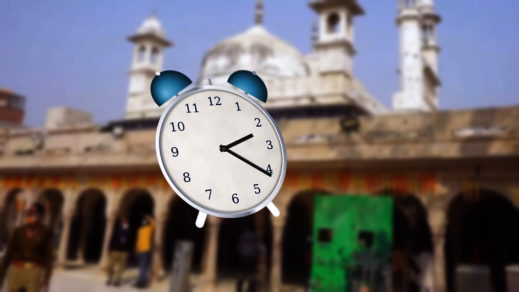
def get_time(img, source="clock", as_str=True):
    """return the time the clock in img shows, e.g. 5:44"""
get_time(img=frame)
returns 2:21
